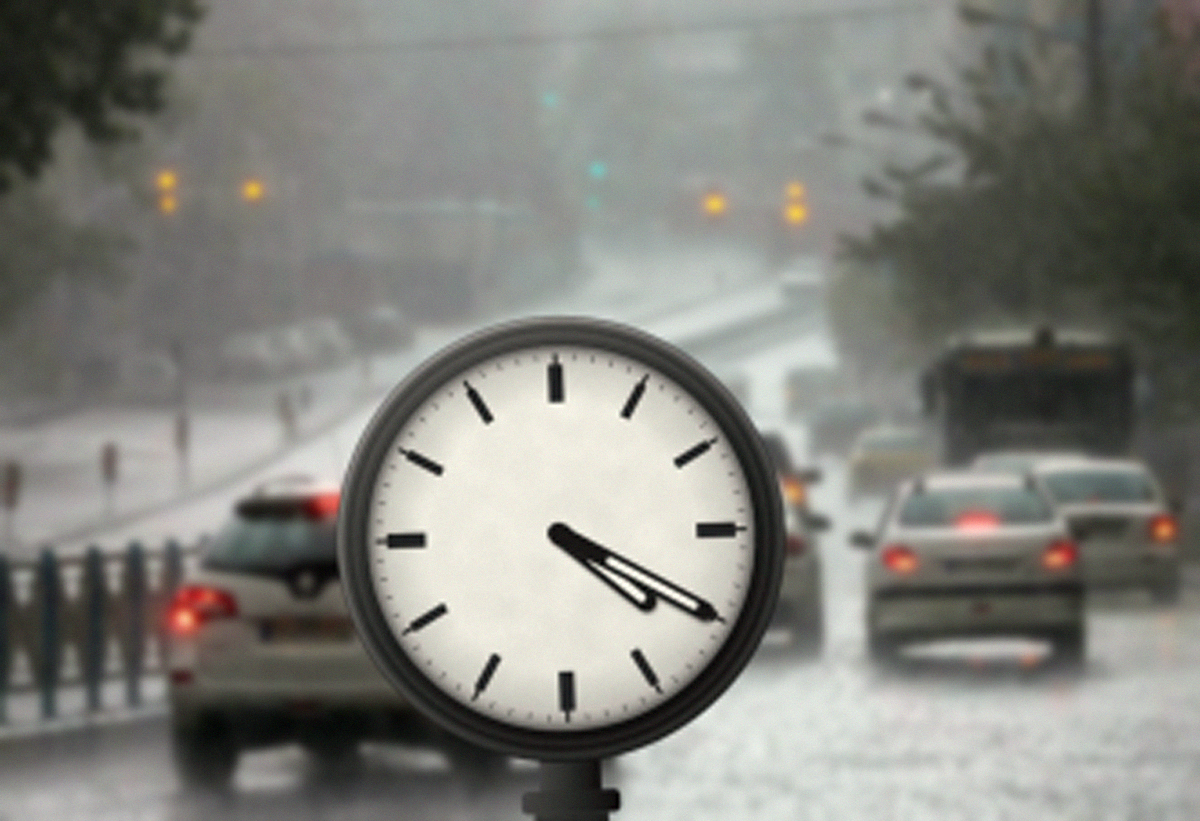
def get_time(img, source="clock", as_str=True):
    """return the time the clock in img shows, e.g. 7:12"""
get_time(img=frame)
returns 4:20
